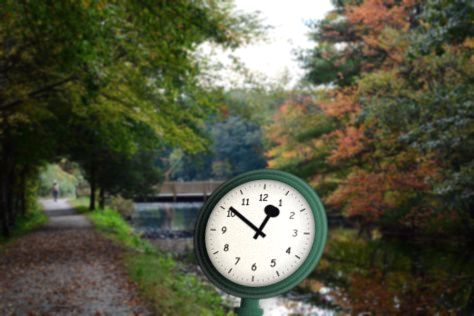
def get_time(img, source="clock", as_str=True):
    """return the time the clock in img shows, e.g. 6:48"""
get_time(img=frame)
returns 12:51
